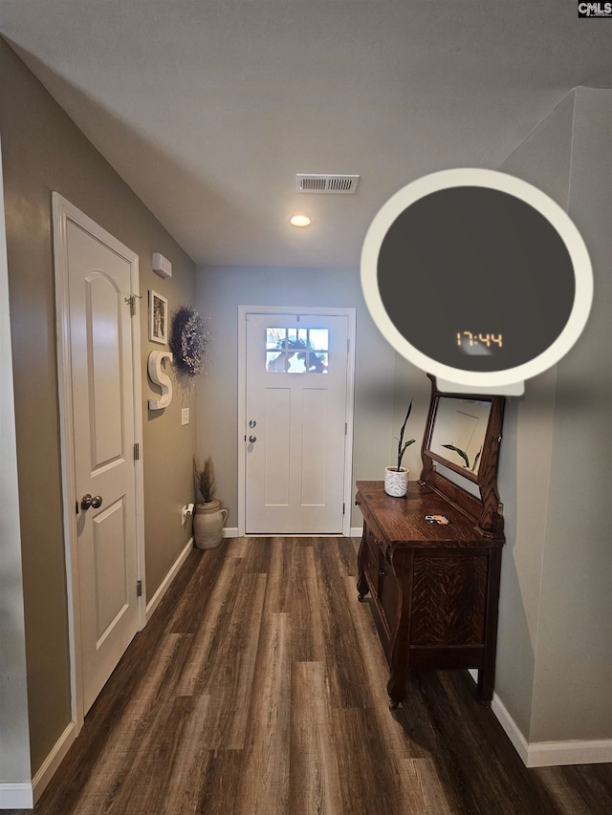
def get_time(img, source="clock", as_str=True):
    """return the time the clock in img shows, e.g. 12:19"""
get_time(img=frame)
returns 17:44
